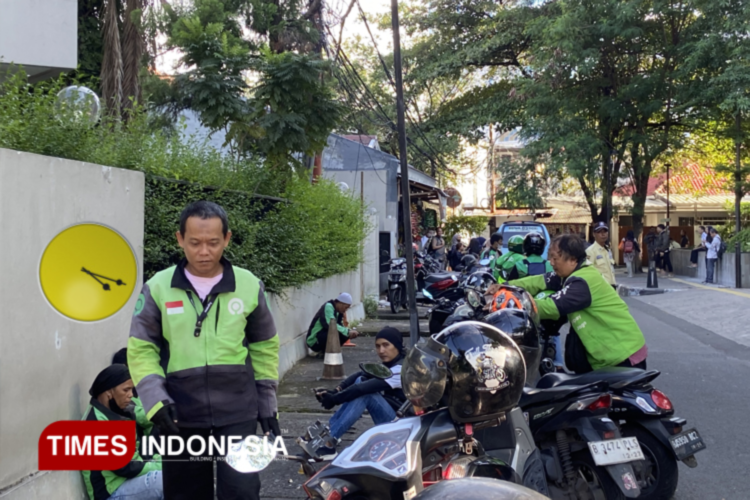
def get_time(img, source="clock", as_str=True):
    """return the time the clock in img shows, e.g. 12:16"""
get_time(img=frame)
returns 4:18
